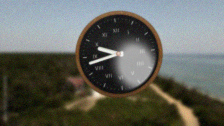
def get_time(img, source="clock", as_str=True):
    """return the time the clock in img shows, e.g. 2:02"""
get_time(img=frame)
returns 9:43
